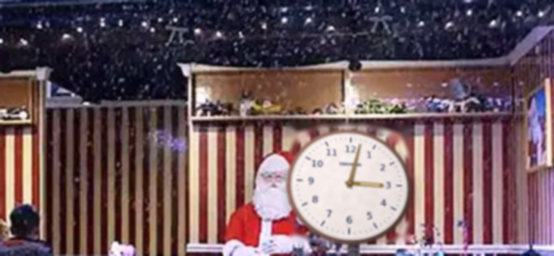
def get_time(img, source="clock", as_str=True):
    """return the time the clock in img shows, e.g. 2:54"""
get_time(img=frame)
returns 3:02
